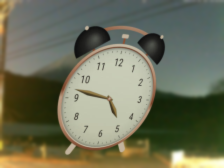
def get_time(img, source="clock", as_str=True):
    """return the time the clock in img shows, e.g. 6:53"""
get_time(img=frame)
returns 4:47
